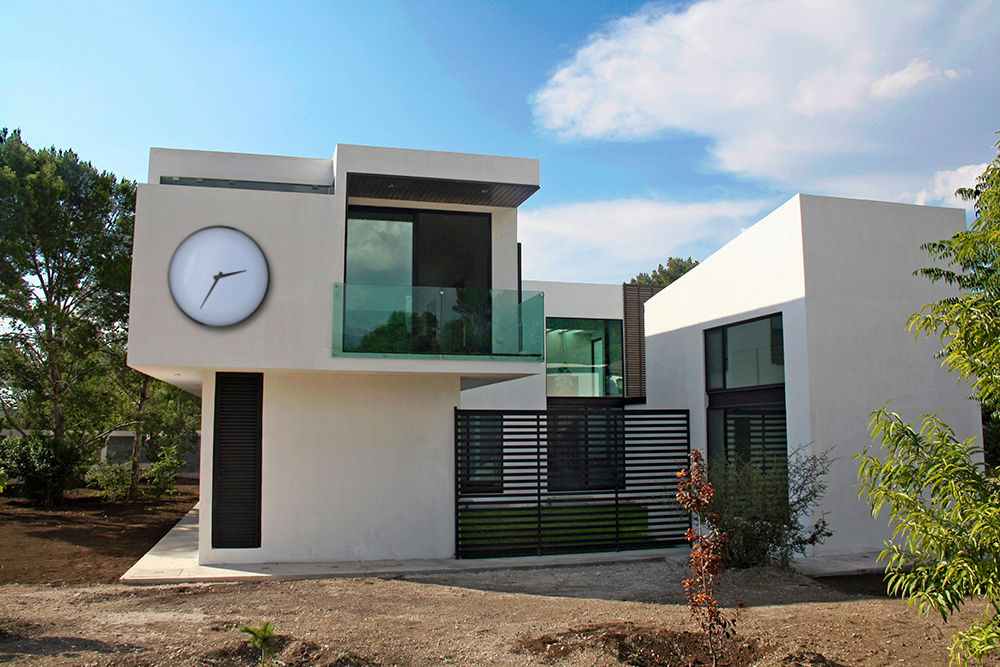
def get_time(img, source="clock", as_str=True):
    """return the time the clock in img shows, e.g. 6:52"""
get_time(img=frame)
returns 2:35
